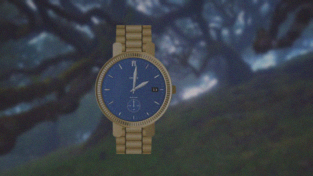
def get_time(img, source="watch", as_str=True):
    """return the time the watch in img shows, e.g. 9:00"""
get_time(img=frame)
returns 2:01
